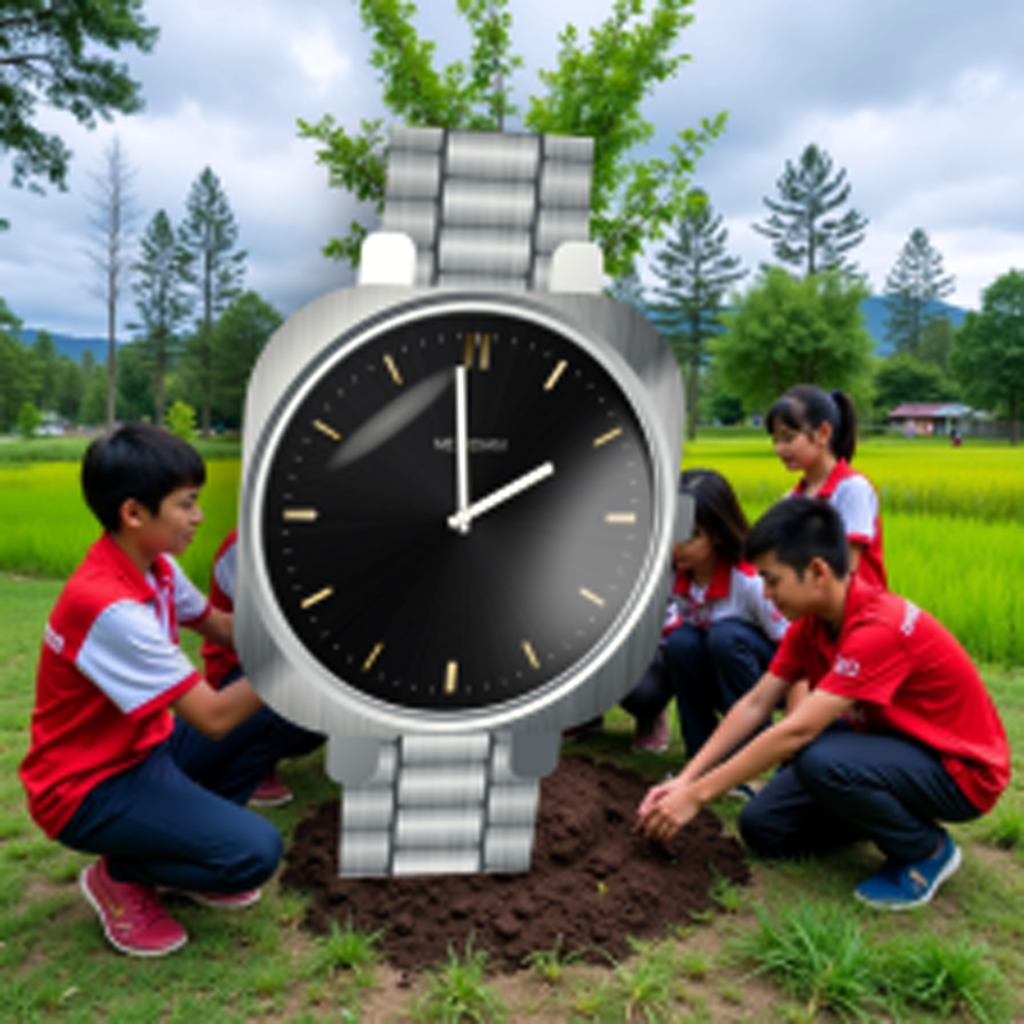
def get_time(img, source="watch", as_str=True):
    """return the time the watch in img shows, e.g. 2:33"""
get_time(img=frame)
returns 1:59
